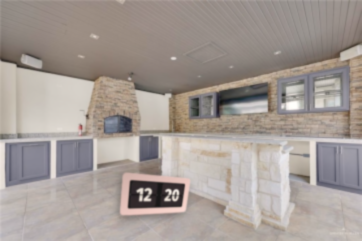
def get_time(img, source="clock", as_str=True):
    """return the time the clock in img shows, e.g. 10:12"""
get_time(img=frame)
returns 12:20
